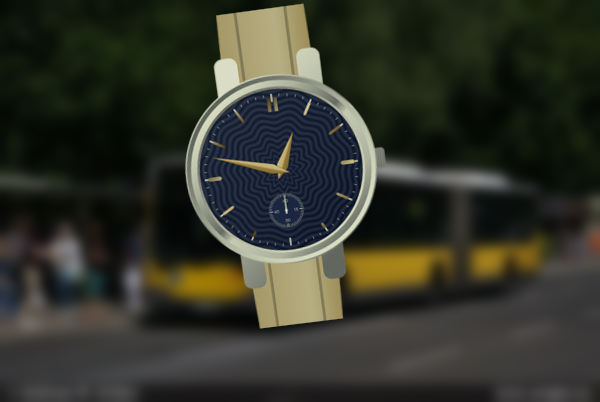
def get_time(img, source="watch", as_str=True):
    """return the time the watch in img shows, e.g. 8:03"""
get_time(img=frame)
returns 12:48
